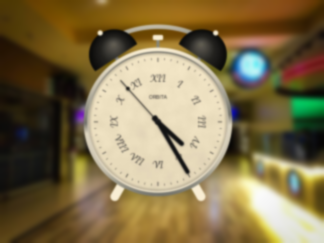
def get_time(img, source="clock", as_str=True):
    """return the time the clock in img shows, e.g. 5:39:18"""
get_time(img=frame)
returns 4:24:53
